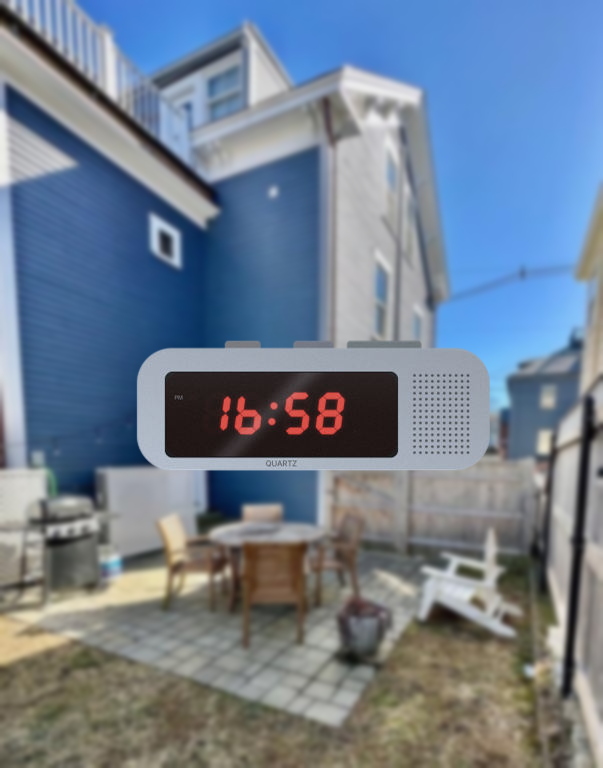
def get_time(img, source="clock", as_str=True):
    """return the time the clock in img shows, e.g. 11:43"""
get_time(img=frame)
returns 16:58
